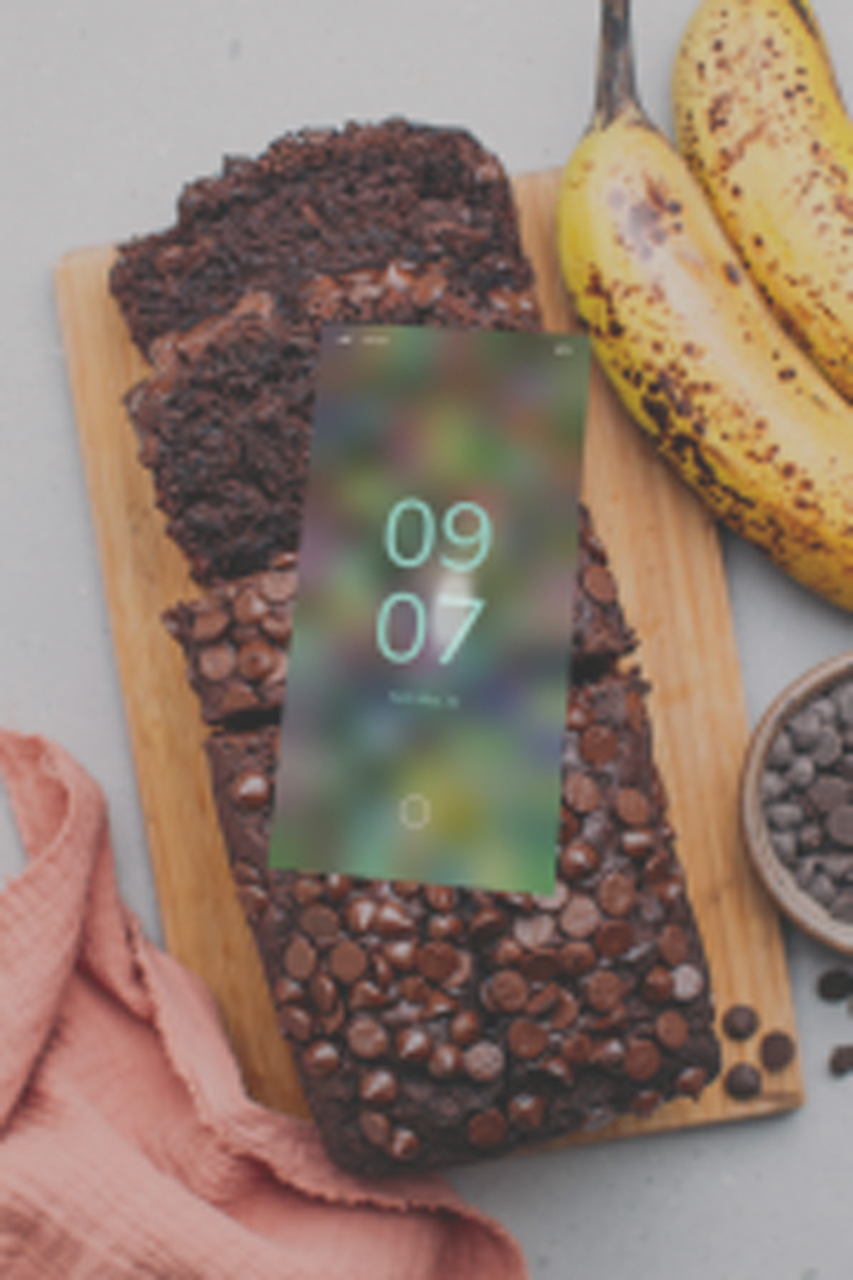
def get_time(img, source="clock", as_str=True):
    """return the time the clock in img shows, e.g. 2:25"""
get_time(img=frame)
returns 9:07
